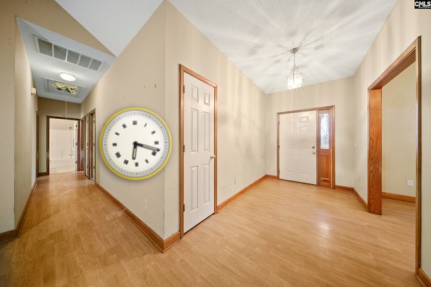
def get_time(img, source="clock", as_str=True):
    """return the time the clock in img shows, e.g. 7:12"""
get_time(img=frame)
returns 6:18
